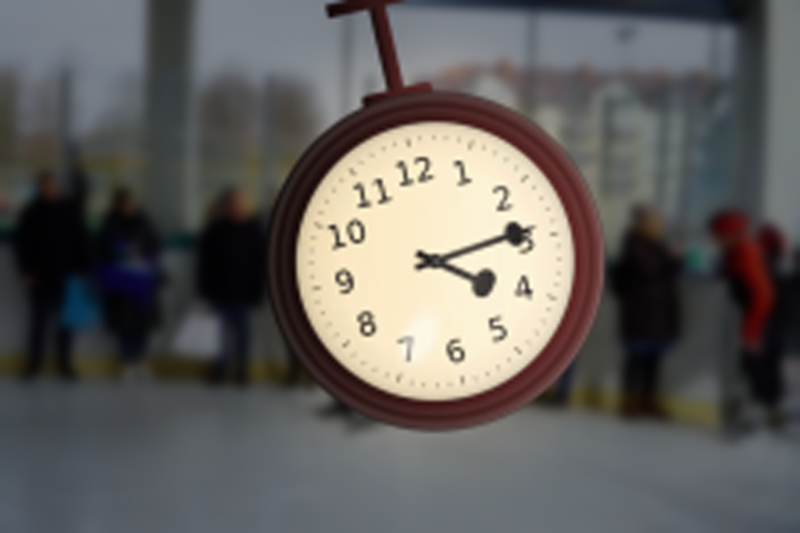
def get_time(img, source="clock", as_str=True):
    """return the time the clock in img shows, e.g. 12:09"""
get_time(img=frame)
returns 4:14
